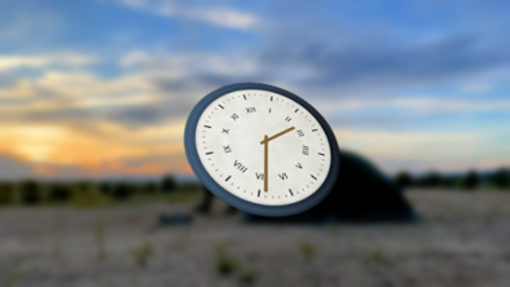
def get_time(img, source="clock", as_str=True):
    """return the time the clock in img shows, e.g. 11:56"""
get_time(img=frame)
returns 2:34
